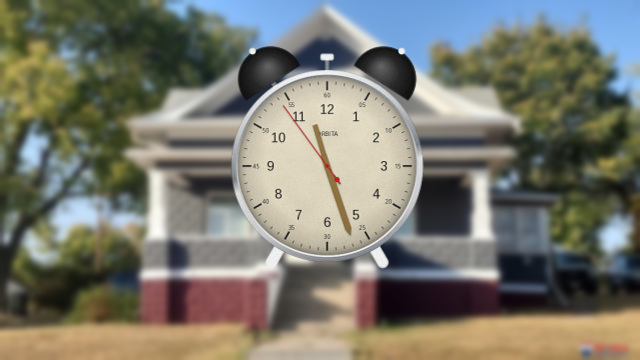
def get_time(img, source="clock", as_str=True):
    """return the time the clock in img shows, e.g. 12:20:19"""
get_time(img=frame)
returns 11:26:54
